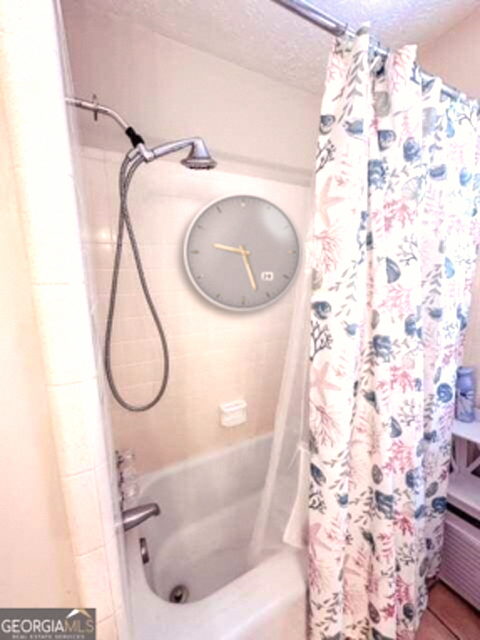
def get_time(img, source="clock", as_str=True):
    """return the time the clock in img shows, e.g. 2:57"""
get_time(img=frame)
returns 9:27
